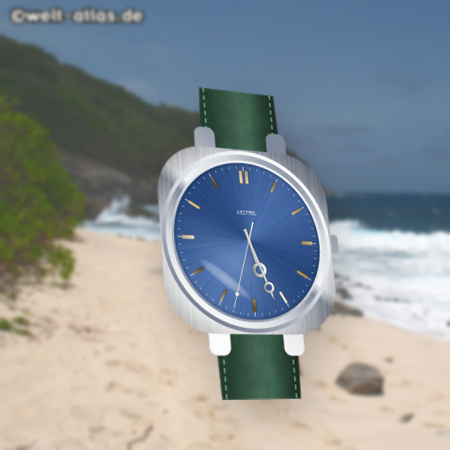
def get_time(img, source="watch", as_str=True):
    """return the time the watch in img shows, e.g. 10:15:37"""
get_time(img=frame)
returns 5:26:33
